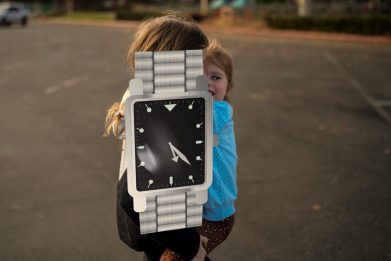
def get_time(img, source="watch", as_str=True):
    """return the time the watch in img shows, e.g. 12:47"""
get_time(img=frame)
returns 5:23
